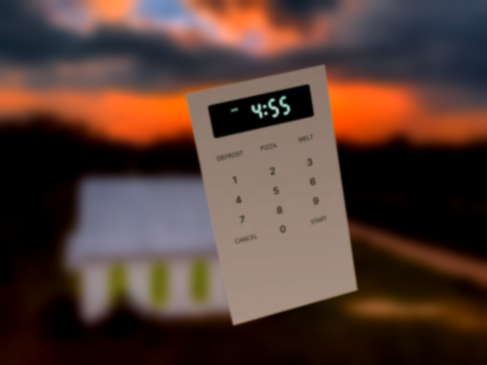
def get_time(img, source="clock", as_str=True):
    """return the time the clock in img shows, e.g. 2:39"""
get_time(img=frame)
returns 4:55
